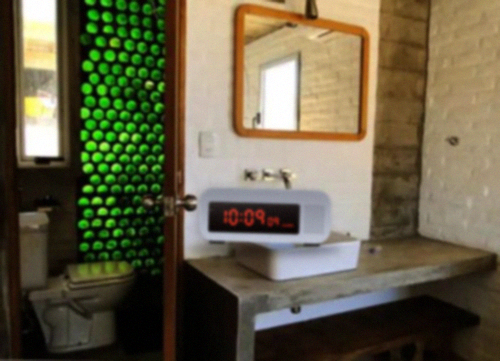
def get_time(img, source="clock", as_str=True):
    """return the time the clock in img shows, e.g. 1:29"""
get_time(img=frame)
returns 10:09
